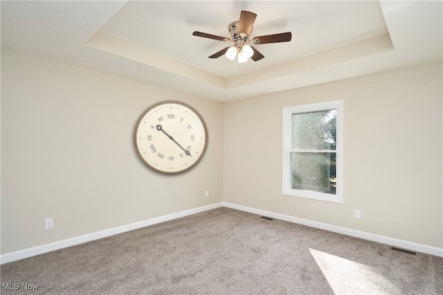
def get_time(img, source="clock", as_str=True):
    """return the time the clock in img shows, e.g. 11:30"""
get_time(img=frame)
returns 10:22
